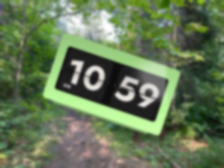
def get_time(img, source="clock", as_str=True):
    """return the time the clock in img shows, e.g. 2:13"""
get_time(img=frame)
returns 10:59
